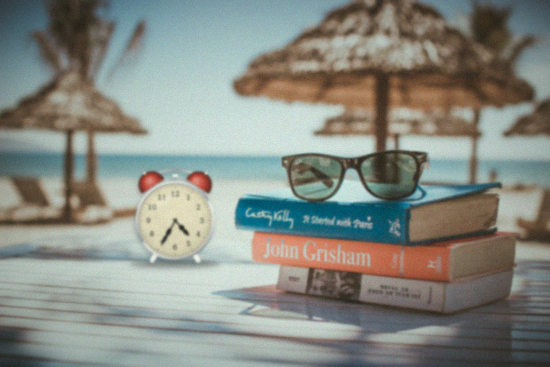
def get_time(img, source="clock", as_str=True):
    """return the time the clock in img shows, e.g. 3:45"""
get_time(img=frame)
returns 4:35
